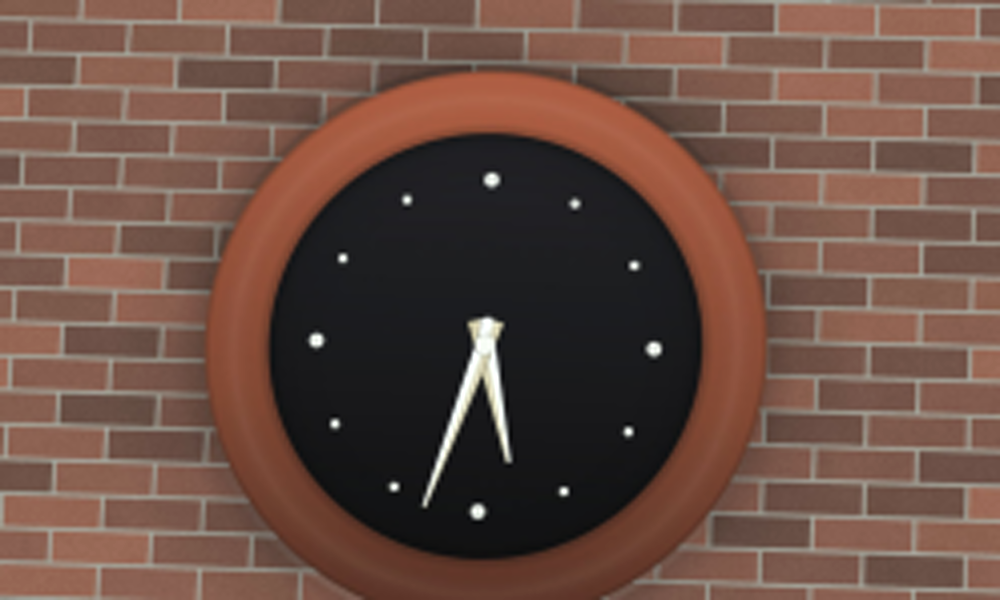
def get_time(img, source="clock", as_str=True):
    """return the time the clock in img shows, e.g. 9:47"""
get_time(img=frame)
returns 5:33
